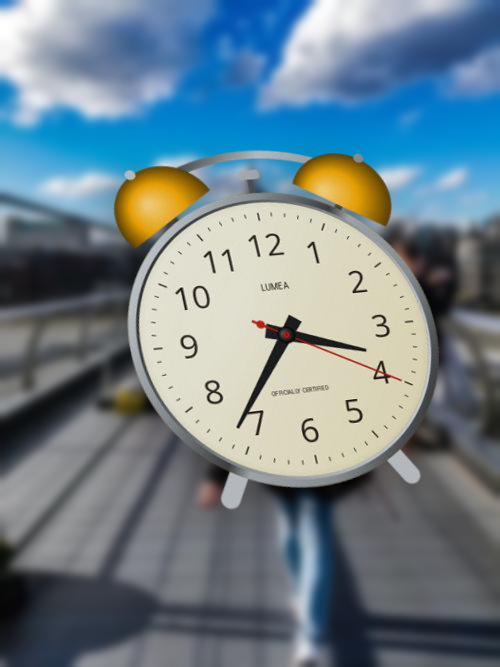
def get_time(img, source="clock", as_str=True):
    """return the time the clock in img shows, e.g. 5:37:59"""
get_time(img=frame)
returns 3:36:20
